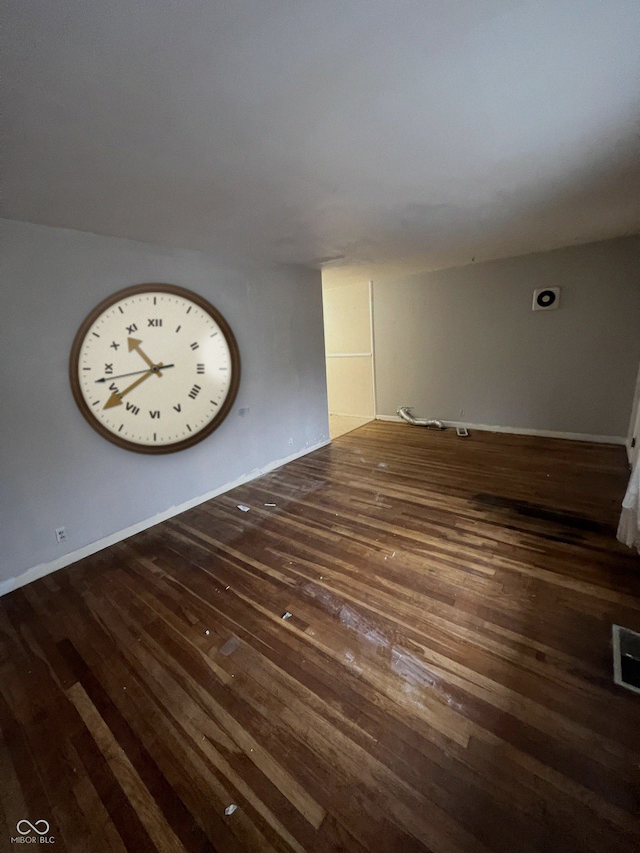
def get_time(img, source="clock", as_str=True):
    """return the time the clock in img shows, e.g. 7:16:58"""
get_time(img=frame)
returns 10:38:43
